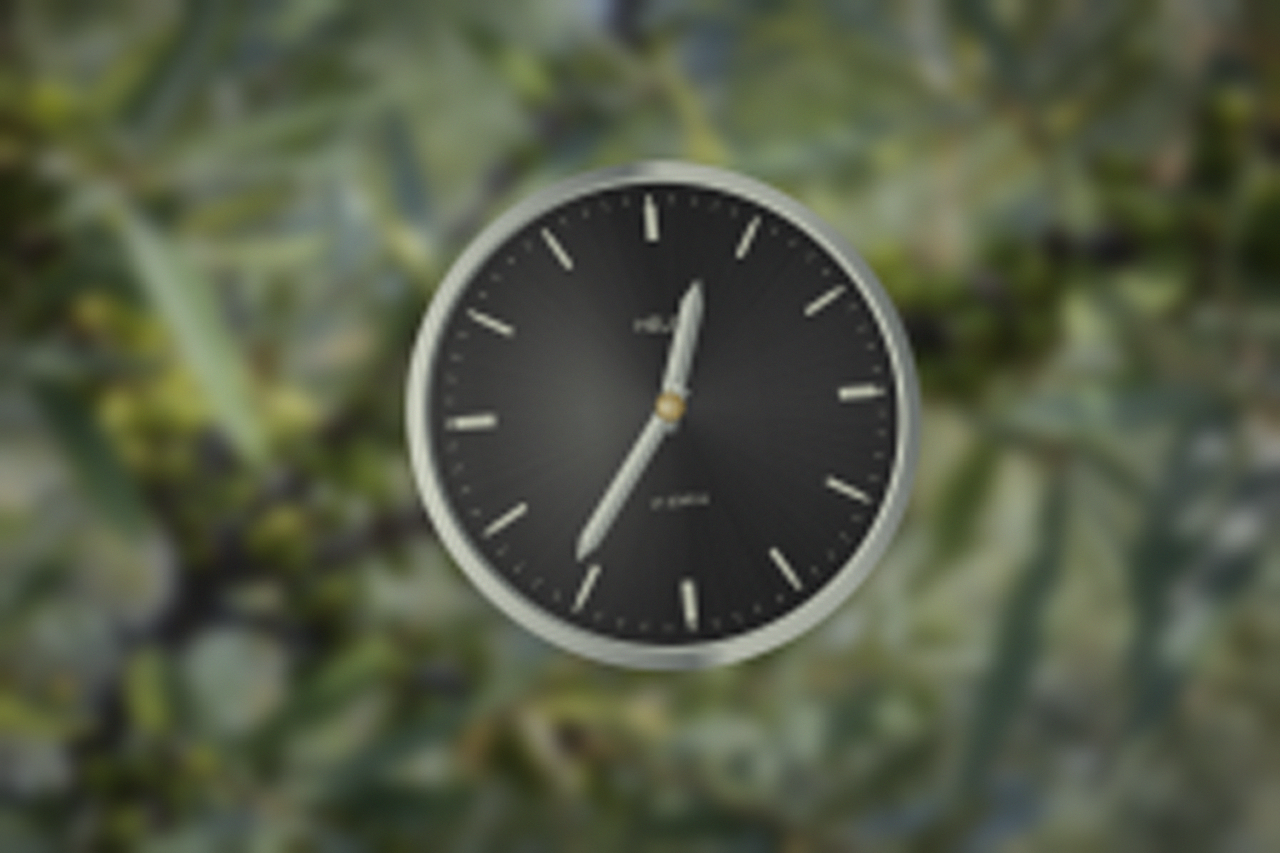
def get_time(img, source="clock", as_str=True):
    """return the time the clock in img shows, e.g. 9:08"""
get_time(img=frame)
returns 12:36
